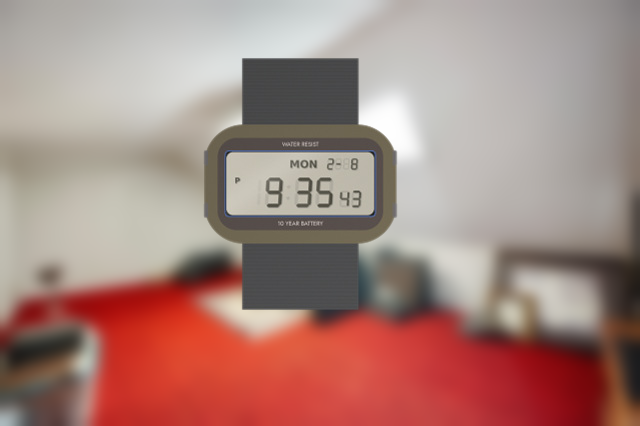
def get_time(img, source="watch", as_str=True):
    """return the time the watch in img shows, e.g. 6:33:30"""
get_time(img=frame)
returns 9:35:43
